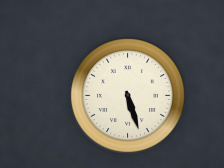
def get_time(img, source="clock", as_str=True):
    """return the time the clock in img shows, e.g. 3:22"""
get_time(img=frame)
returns 5:27
